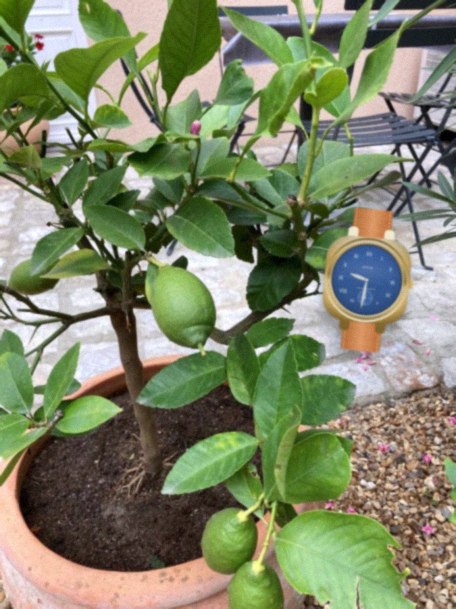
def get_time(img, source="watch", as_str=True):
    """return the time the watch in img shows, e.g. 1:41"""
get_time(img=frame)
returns 9:31
